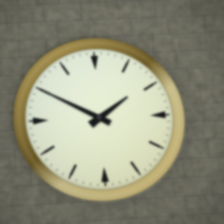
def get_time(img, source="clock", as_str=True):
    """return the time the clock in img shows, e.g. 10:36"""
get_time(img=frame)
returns 1:50
